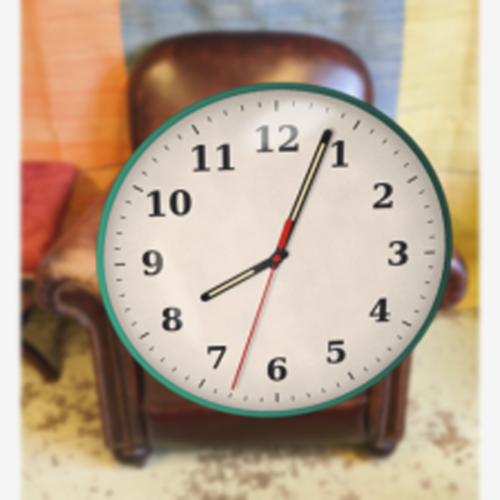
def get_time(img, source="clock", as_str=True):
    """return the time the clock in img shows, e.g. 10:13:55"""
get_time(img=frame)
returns 8:03:33
